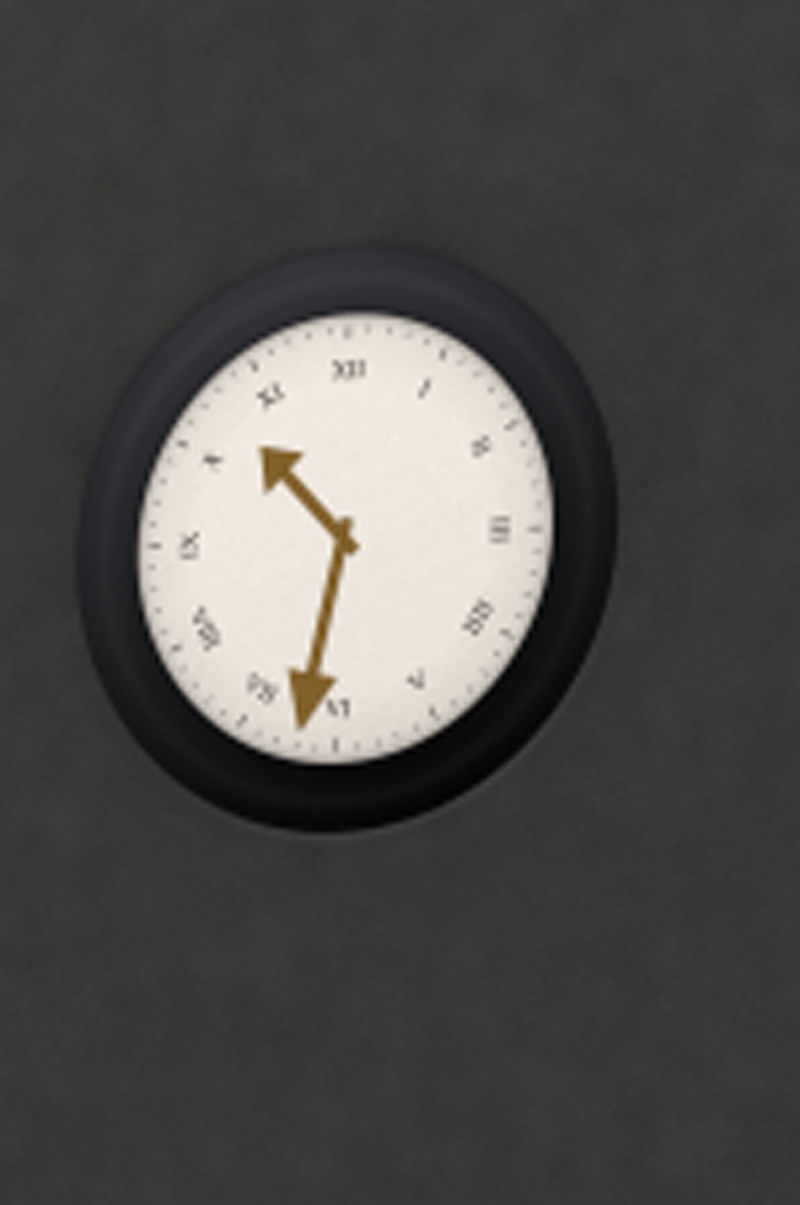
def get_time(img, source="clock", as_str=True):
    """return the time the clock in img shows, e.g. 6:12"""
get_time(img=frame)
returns 10:32
